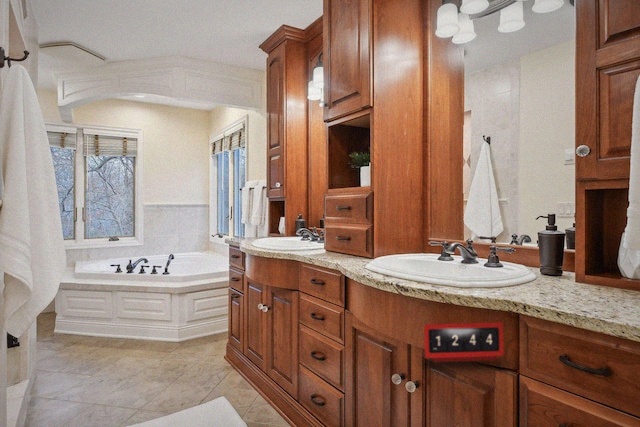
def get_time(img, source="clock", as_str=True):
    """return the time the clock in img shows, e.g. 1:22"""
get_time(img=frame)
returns 12:44
